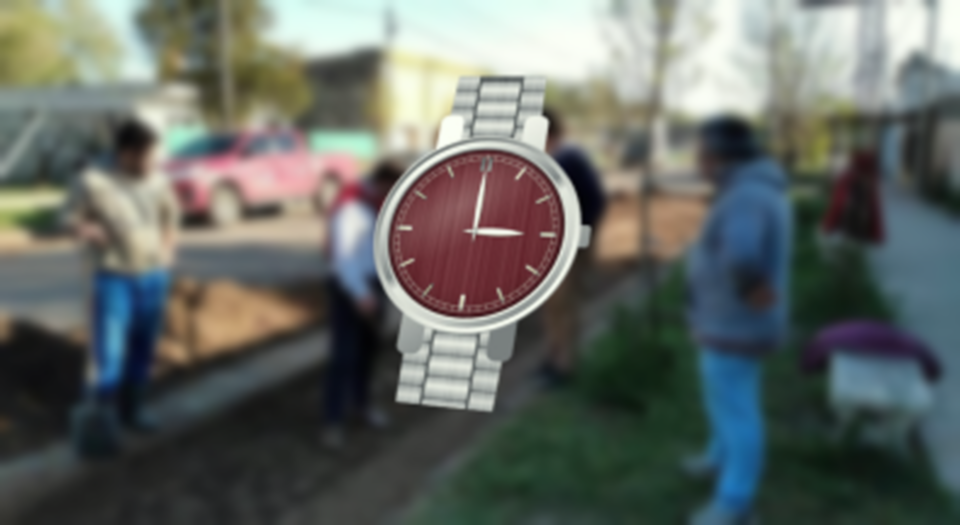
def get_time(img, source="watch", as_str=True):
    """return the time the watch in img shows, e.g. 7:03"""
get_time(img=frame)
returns 3:00
